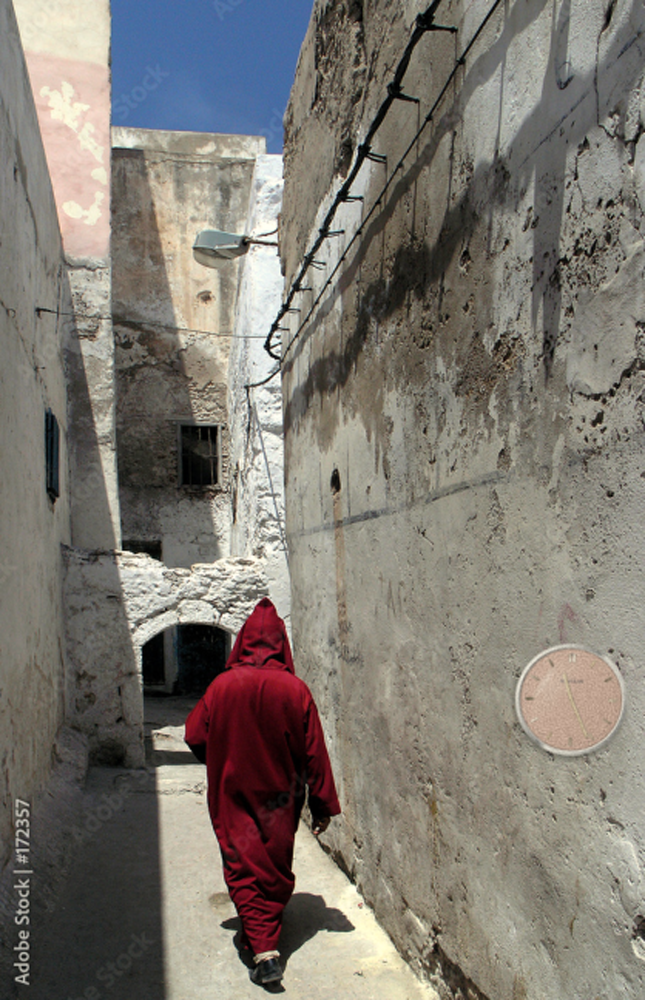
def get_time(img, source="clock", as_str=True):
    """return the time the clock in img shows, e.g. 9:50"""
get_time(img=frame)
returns 11:26
